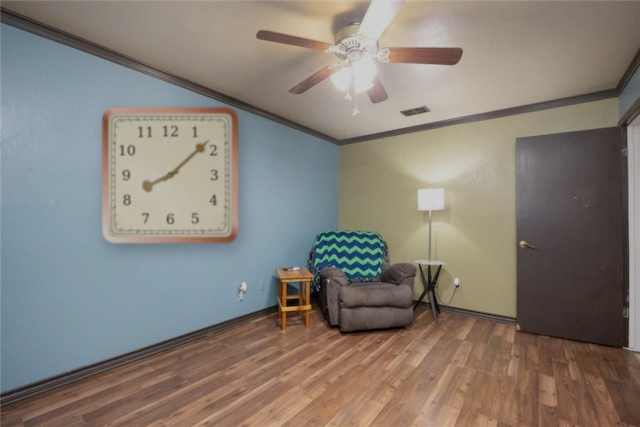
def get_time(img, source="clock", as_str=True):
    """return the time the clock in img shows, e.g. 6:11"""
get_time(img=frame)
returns 8:08
